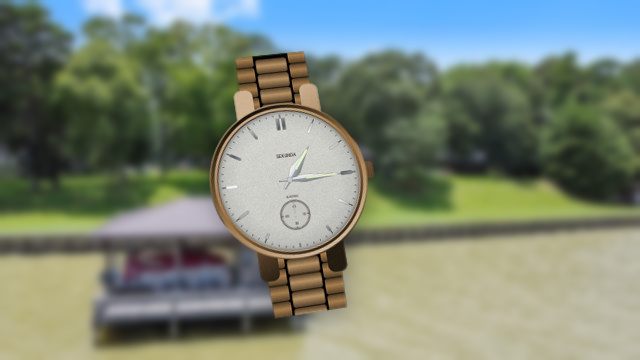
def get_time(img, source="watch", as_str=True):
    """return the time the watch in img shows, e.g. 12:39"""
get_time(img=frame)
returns 1:15
